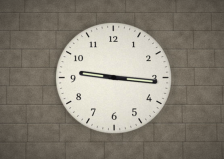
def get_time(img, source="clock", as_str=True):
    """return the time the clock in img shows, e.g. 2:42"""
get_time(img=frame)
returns 9:16
